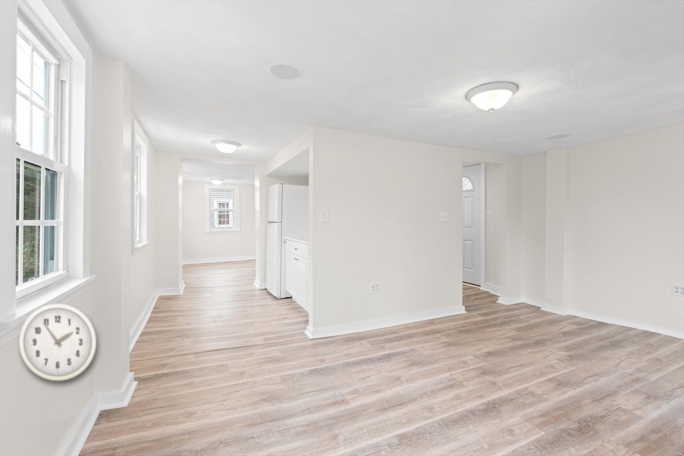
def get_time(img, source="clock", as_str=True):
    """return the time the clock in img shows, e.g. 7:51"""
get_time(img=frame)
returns 1:54
